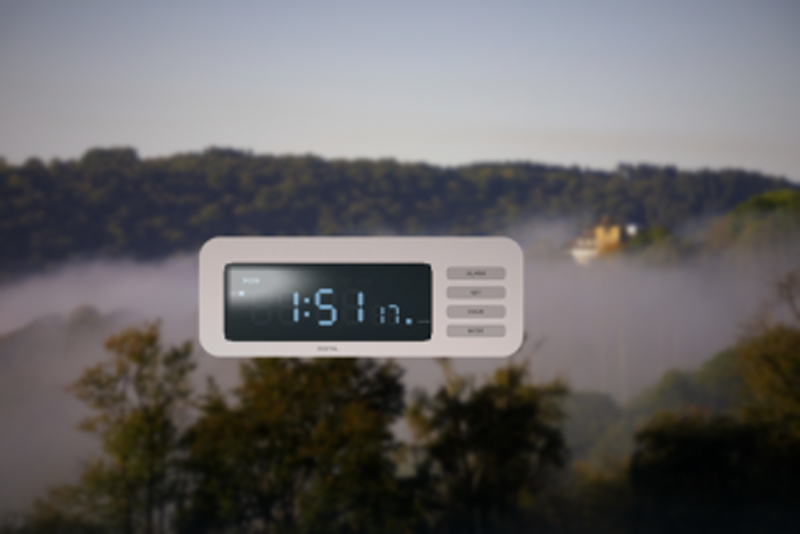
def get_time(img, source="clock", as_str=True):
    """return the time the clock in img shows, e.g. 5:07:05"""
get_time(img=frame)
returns 1:51:17
